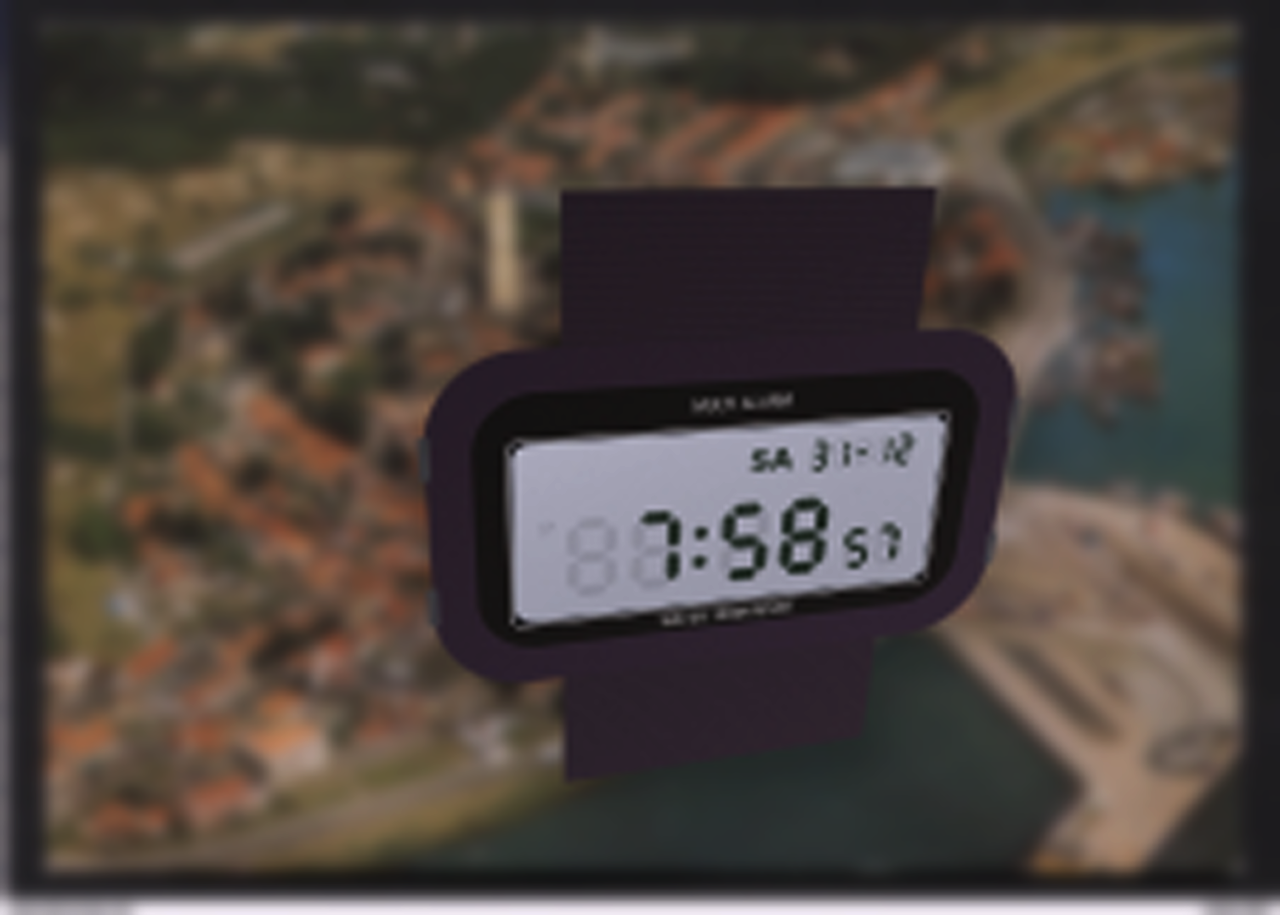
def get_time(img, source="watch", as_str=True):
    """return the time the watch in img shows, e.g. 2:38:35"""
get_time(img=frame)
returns 7:58:57
